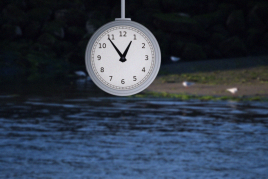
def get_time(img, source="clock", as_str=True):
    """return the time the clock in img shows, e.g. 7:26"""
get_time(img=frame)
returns 12:54
